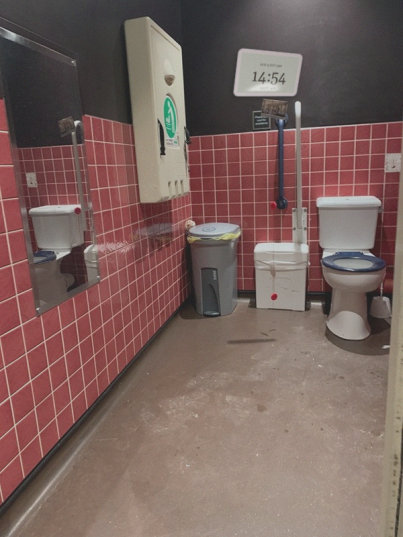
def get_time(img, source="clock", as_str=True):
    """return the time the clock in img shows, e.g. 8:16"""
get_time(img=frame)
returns 14:54
